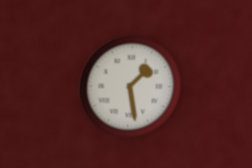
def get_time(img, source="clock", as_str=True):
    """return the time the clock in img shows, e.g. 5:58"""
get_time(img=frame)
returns 1:28
